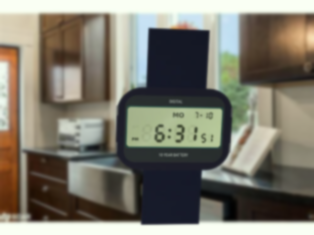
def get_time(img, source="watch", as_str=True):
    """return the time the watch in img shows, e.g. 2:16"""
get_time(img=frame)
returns 6:31
